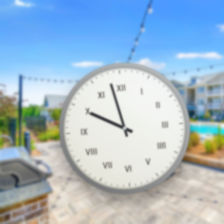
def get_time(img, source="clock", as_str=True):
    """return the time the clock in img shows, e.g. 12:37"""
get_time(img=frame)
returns 9:58
